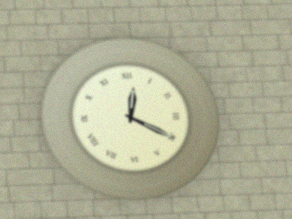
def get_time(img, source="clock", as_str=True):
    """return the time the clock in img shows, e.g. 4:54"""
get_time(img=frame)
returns 12:20
